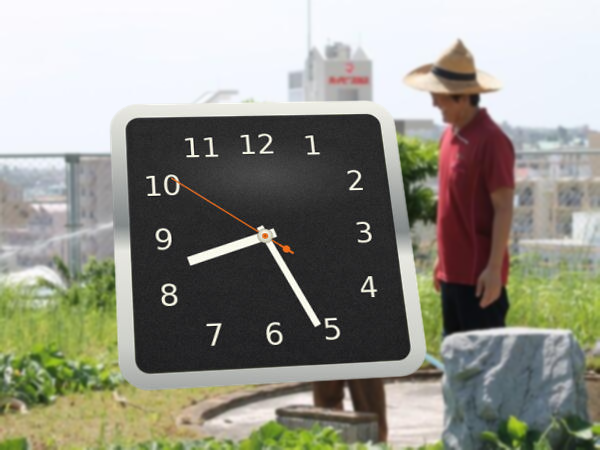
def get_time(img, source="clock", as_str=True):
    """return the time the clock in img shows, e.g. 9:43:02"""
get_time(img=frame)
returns 8:25:51
